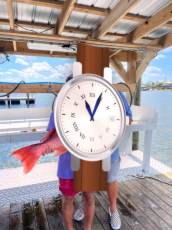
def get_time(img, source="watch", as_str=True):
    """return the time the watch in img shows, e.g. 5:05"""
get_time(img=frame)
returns 11:04
